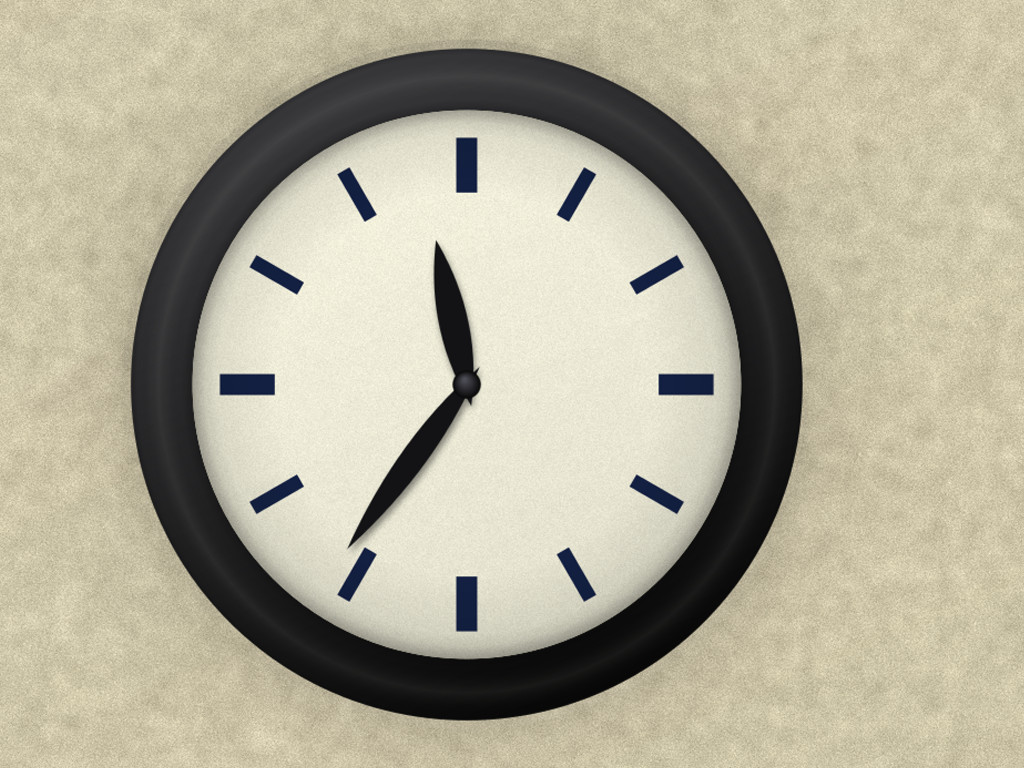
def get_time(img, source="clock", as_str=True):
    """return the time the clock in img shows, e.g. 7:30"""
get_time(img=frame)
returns 11:36
